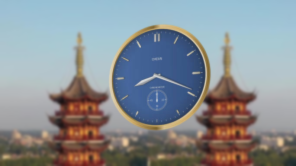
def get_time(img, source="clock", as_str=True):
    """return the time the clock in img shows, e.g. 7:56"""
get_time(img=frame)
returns 8:19
